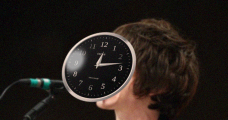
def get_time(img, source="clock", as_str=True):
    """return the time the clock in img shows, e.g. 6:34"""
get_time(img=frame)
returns 12:13
